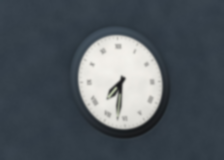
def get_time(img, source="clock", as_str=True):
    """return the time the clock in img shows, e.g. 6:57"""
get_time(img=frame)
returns 7:32
